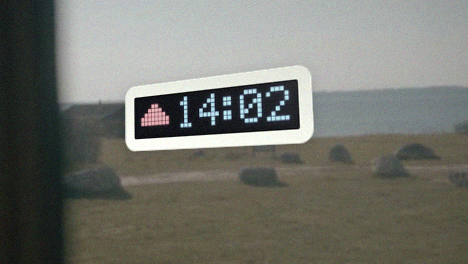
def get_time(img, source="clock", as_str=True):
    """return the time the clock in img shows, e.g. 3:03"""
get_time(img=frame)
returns 14:02
